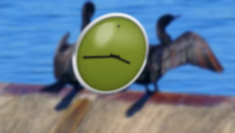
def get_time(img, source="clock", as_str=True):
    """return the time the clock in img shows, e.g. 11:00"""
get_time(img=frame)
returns 3:45
